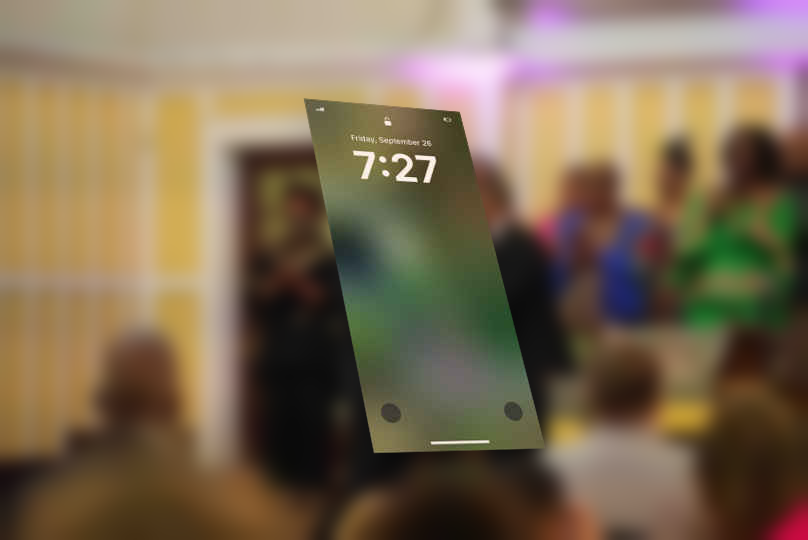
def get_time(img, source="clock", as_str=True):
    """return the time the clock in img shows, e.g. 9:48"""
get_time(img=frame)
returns 7:27
